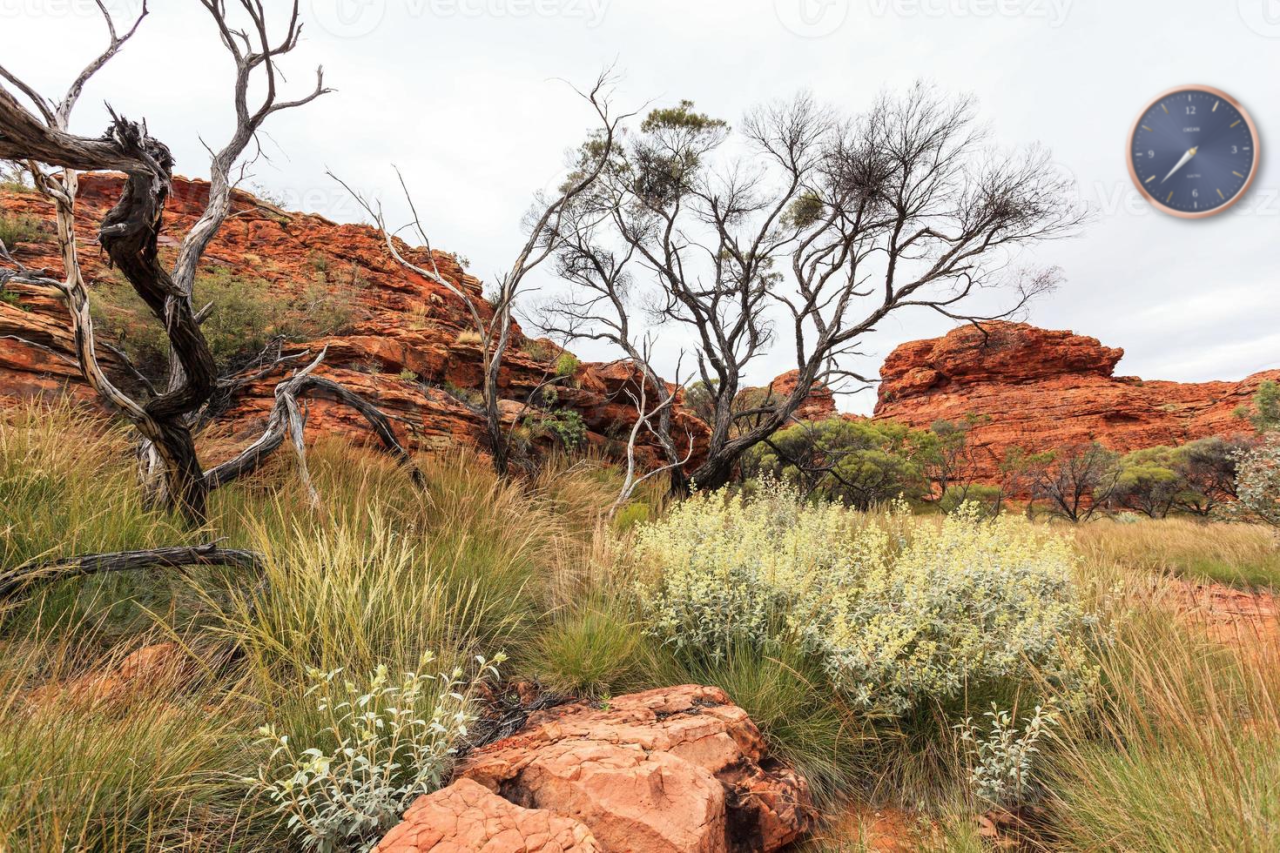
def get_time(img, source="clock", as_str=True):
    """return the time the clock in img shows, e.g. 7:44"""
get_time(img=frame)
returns 7:38
